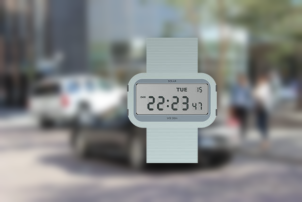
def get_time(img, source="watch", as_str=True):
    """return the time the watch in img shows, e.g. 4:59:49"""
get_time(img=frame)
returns 22:23:47
